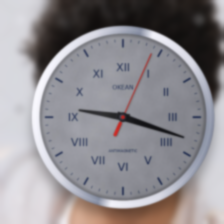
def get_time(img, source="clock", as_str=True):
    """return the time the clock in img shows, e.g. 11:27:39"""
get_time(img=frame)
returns 9:18:04
